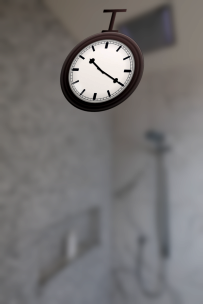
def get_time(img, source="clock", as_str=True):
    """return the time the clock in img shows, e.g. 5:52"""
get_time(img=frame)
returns 10:20
